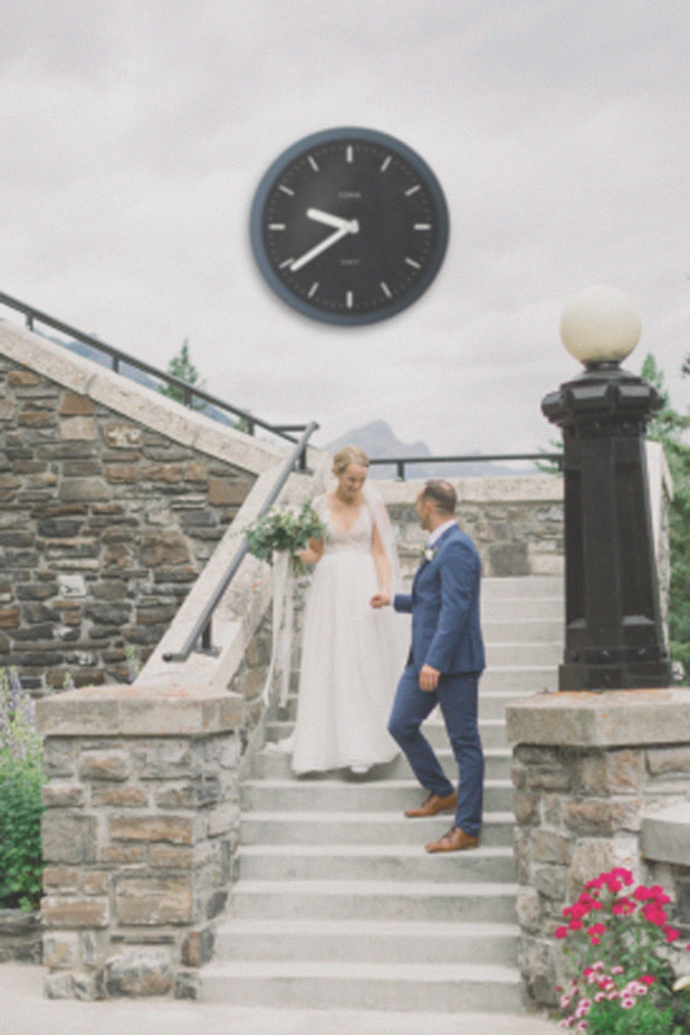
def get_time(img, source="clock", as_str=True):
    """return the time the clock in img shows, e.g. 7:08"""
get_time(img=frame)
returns 9:39
